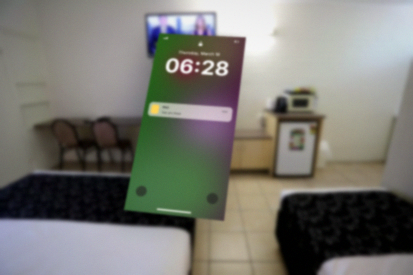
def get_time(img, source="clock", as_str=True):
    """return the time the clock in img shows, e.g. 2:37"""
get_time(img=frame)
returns 6:28
